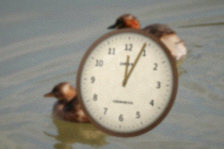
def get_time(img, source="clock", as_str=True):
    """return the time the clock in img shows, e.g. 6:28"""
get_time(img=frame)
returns 12:04
